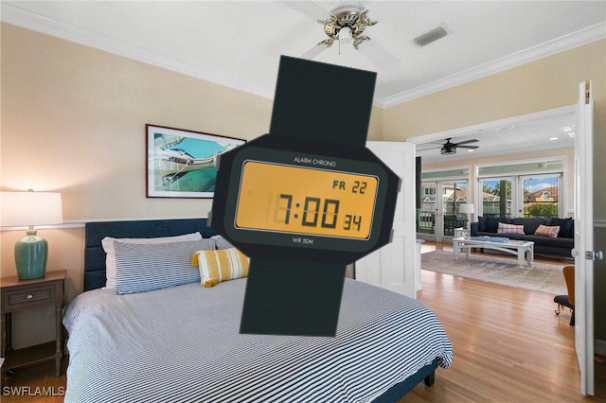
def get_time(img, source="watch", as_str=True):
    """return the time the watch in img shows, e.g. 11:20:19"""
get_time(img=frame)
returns 7:00:34
